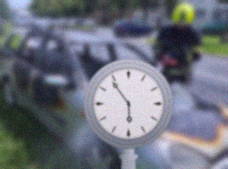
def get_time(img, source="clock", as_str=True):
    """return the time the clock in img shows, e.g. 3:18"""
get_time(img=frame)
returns 5:54
